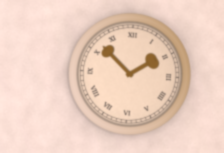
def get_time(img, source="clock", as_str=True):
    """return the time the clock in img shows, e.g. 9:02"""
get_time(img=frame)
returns 1:52
